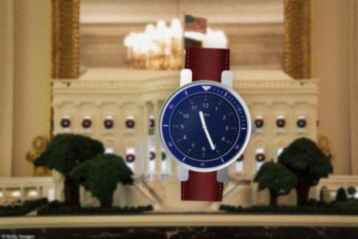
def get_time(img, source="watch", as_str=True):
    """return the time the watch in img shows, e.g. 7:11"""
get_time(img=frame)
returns 11:26
